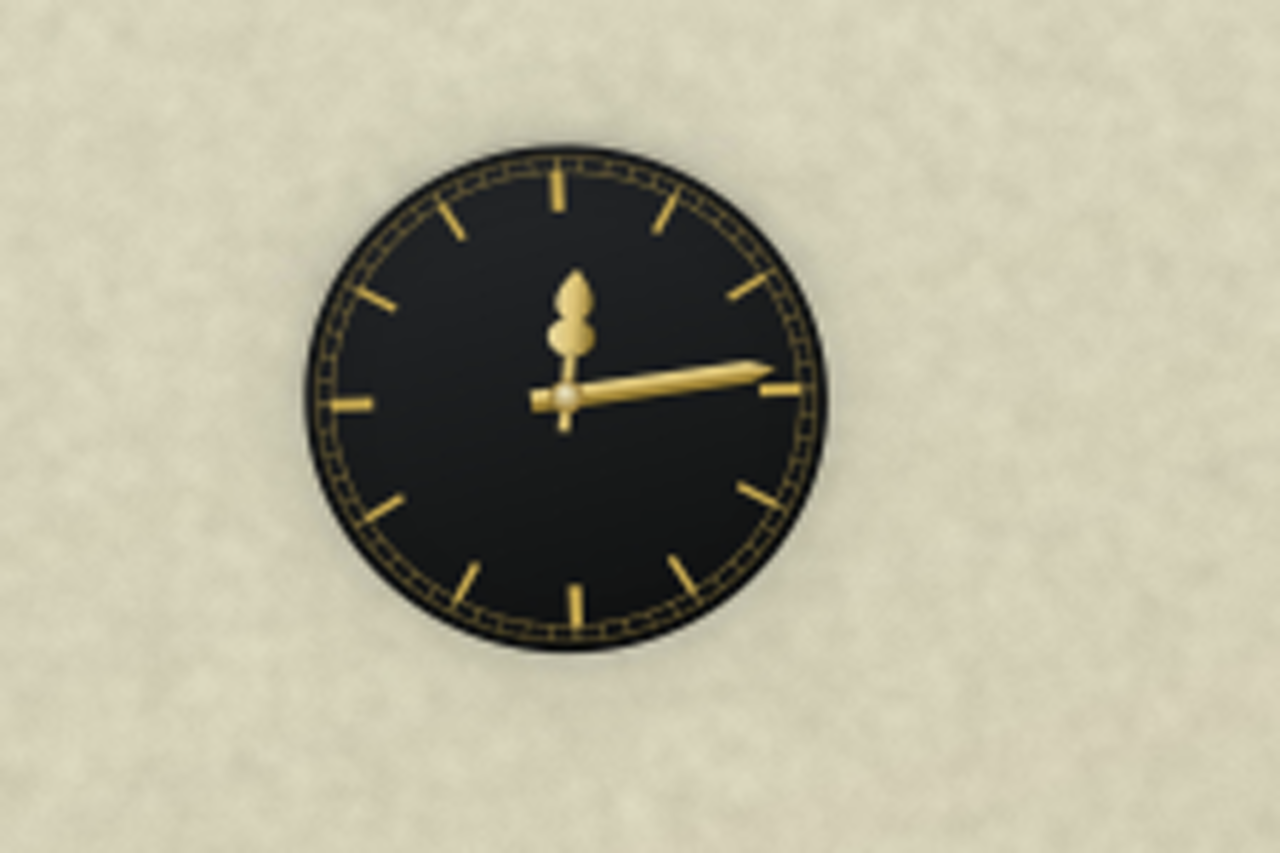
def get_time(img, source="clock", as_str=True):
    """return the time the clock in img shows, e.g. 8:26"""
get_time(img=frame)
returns 12:14
